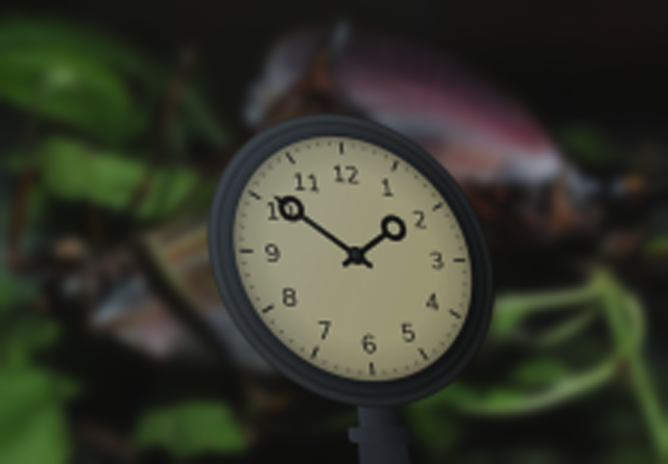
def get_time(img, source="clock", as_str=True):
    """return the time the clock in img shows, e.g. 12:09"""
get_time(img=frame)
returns 1:51
